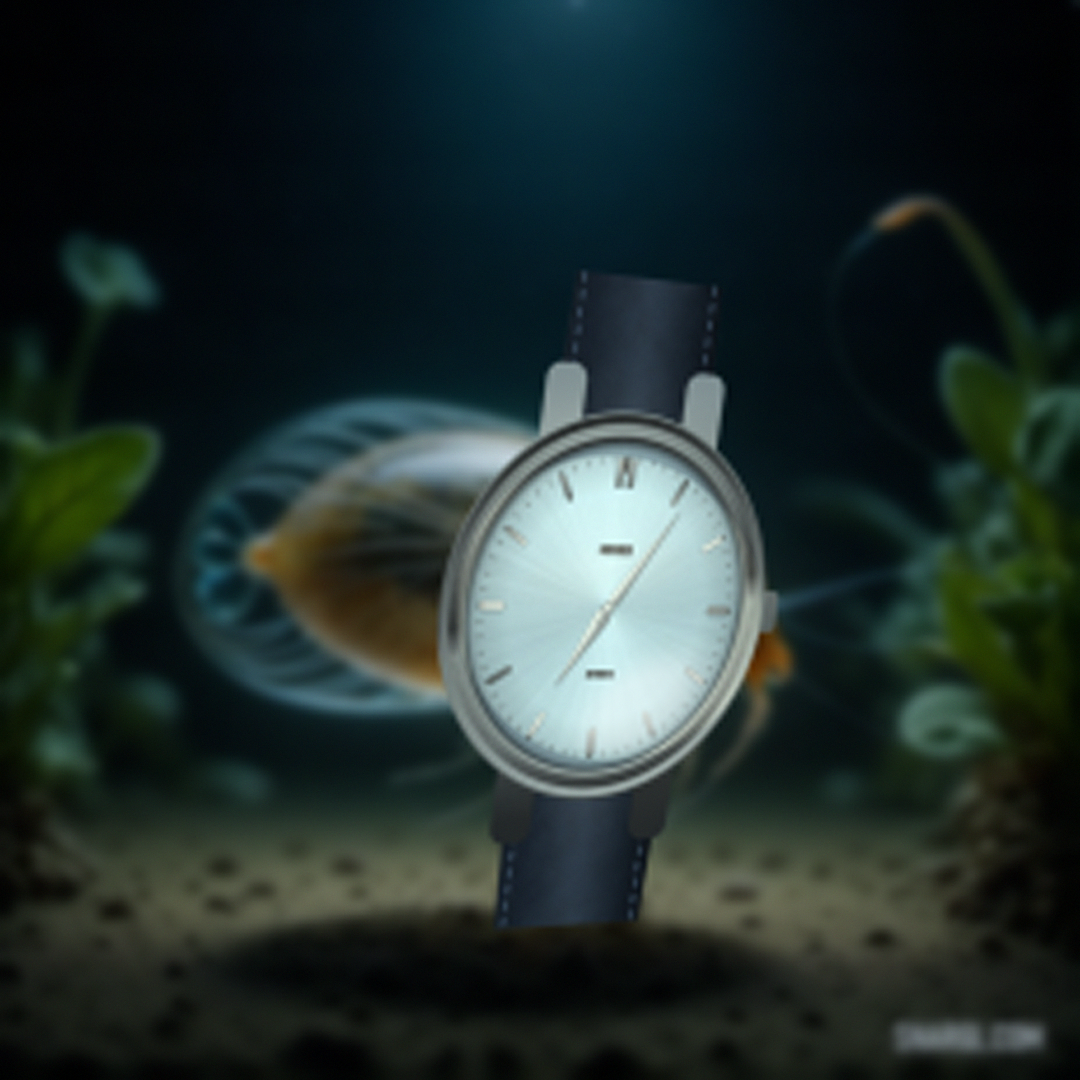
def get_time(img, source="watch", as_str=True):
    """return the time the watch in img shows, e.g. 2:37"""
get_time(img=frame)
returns 7:06
